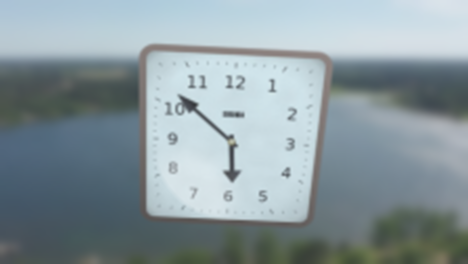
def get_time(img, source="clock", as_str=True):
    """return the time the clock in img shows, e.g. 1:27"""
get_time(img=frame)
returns 5:52
